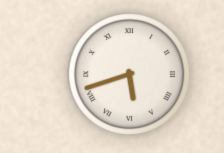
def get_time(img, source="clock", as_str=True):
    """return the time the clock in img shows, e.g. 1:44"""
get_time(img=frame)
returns 5:42
